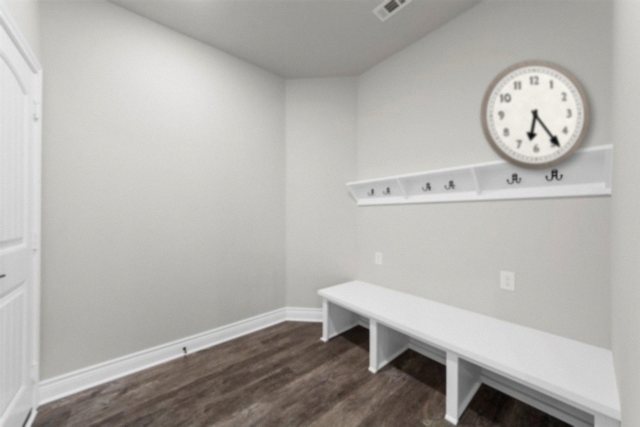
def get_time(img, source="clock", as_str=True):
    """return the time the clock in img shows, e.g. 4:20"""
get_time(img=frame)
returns 6:24
